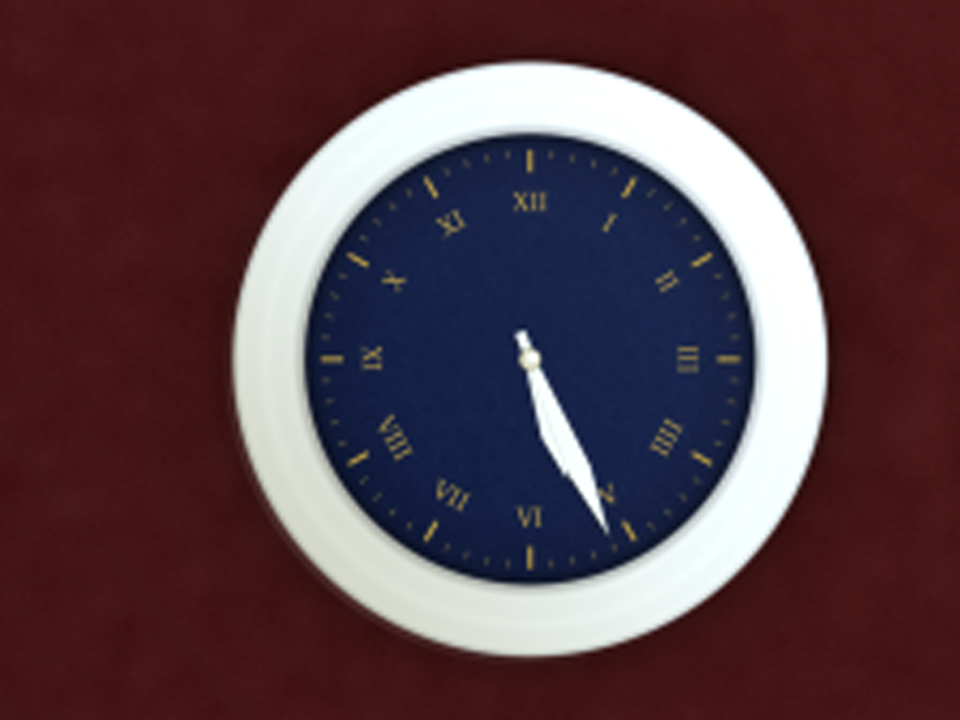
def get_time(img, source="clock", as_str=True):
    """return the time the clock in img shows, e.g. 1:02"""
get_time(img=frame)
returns 5:26
